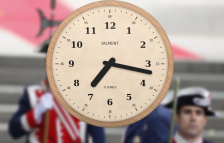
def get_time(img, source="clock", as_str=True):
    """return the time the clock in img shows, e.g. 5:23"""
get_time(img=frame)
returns 7:17
